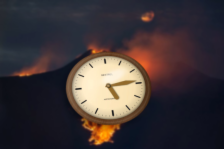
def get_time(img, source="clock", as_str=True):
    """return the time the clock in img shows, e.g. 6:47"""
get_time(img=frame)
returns 5:14
